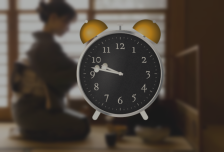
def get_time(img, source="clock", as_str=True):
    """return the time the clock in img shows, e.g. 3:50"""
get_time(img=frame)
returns 9:47
